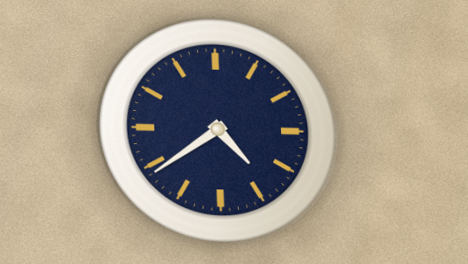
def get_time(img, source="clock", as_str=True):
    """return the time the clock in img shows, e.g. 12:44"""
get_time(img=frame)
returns 4:39
